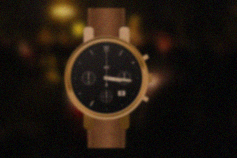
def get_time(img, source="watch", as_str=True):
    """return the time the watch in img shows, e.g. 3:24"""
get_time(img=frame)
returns 3:16
